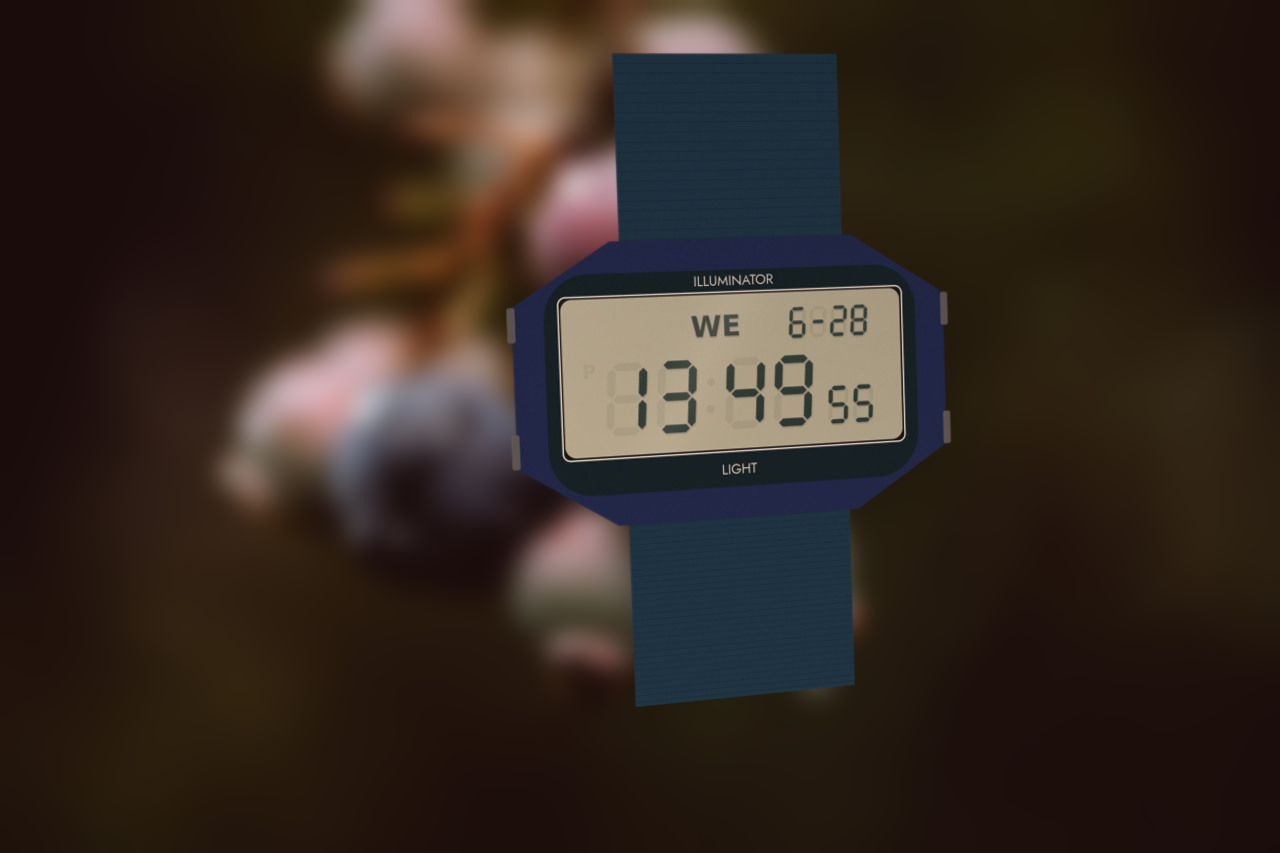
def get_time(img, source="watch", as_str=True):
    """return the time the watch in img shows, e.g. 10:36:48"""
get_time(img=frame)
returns 13:49:55
